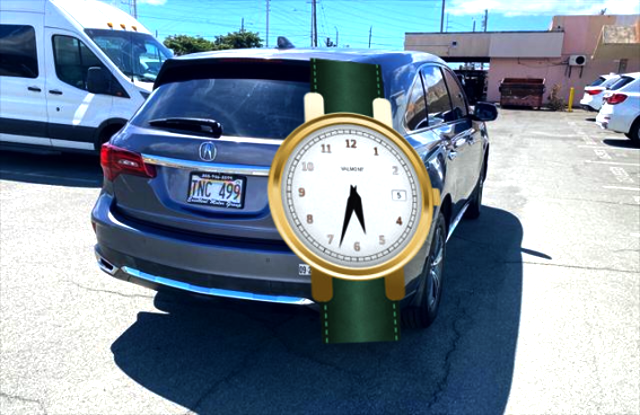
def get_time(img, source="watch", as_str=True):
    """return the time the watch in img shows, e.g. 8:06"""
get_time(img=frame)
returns 5:33
